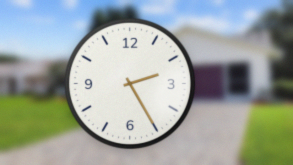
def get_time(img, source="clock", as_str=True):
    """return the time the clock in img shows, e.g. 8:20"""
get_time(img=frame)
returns 2:25
